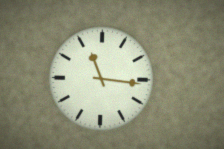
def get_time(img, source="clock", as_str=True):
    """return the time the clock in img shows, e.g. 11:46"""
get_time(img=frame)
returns 11:16
